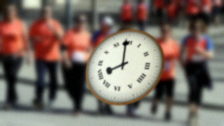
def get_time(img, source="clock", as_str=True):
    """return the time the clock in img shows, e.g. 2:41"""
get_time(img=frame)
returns 7:59
